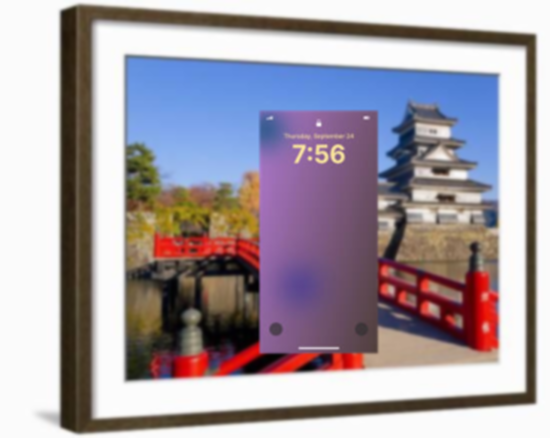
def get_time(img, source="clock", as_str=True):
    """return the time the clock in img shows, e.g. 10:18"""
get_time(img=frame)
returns 7:56
